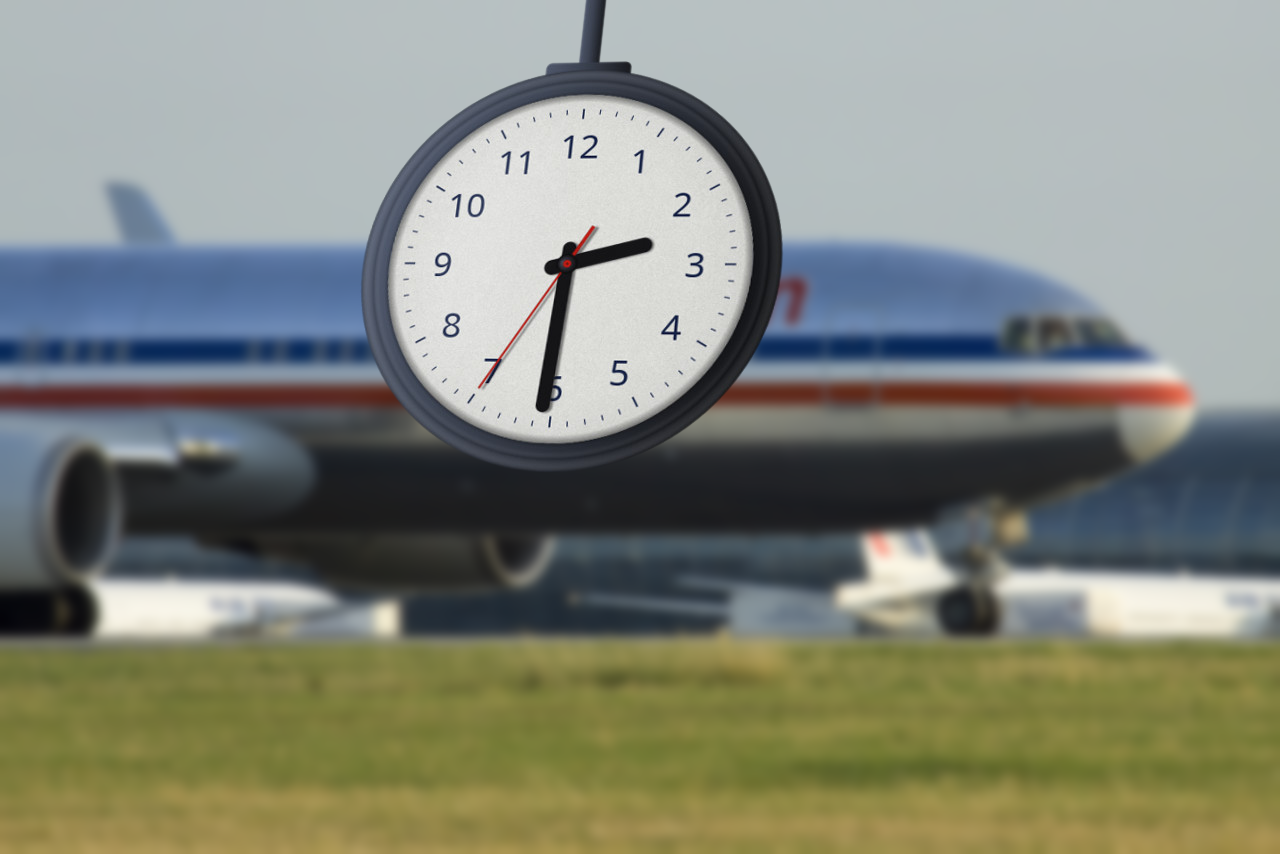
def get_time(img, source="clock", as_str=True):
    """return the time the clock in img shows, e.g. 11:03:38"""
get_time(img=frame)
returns 2:30:35
